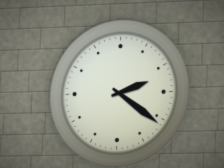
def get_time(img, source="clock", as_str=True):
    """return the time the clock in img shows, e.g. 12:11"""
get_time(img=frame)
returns 2:21
